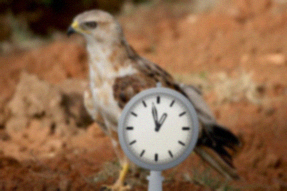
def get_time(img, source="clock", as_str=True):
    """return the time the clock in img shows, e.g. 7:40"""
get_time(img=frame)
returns 12:58
